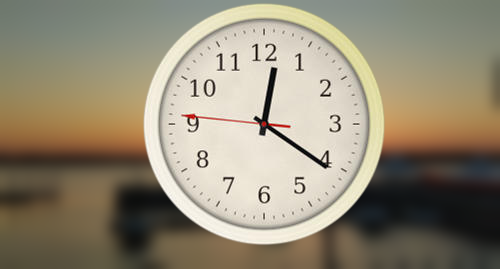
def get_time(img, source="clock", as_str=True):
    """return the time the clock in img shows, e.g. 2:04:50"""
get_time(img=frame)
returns 12:20:46
